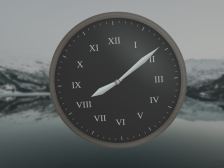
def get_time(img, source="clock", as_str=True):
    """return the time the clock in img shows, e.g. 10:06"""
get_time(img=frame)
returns 8:09
